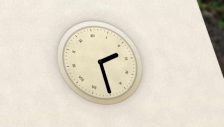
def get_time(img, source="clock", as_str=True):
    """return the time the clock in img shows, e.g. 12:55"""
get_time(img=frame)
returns 2:30
